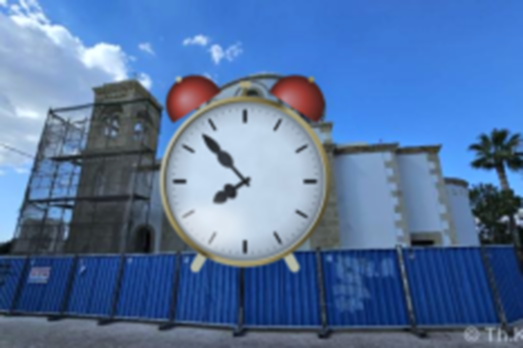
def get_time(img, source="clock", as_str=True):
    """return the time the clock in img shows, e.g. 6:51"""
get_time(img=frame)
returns 7:53
